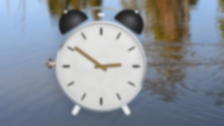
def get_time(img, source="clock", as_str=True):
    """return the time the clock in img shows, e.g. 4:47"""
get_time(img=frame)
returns 2:51
